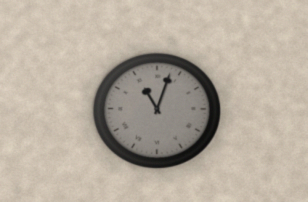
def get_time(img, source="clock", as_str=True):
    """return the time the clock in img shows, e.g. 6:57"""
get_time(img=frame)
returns 11:03
